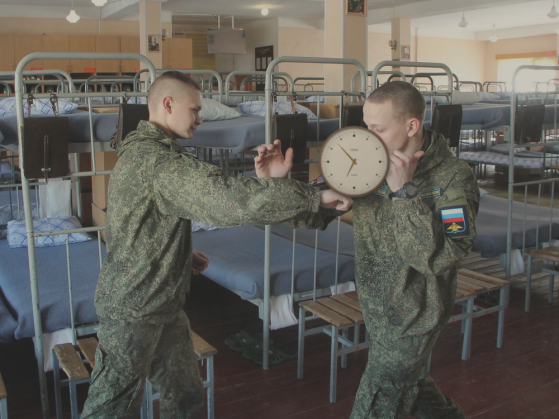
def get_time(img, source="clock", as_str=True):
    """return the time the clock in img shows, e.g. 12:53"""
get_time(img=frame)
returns 6:53
